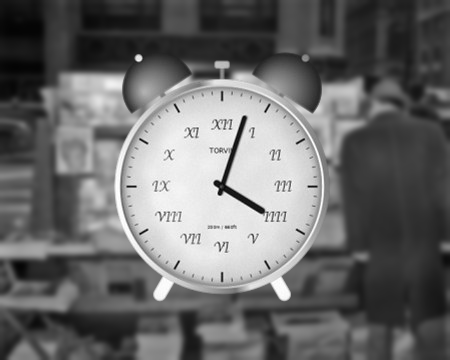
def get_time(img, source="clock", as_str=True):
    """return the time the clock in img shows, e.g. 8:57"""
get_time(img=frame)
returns 4:03
